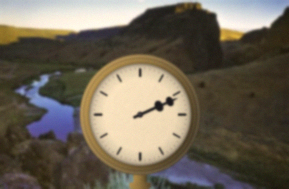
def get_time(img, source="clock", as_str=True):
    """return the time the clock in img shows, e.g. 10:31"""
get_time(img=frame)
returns 2:11
